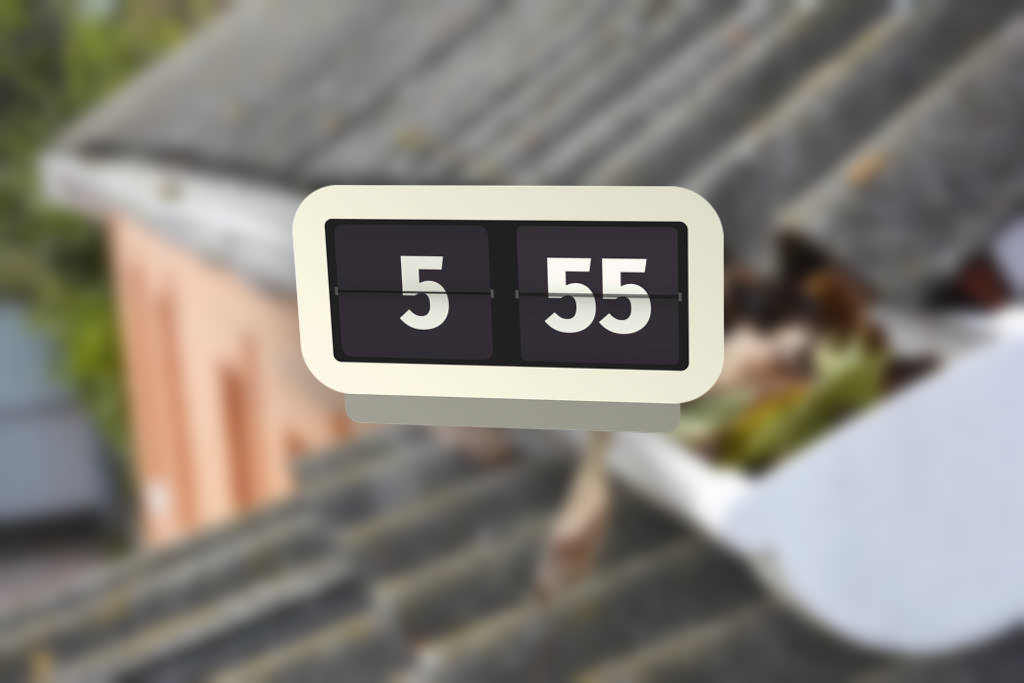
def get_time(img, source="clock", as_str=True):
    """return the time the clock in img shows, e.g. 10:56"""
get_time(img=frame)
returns 5:55
